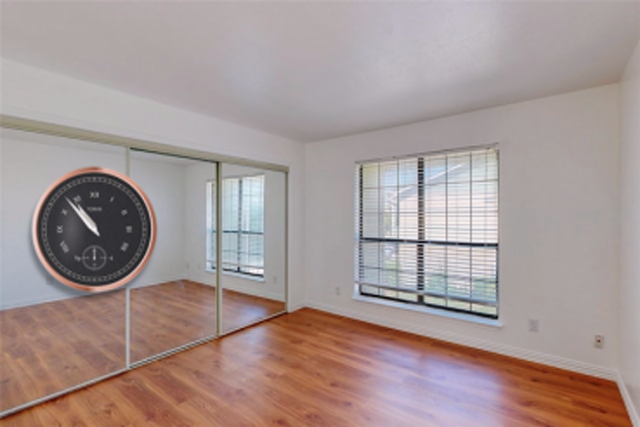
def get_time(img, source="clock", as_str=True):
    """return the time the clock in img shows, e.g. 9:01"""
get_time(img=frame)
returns 10:53
